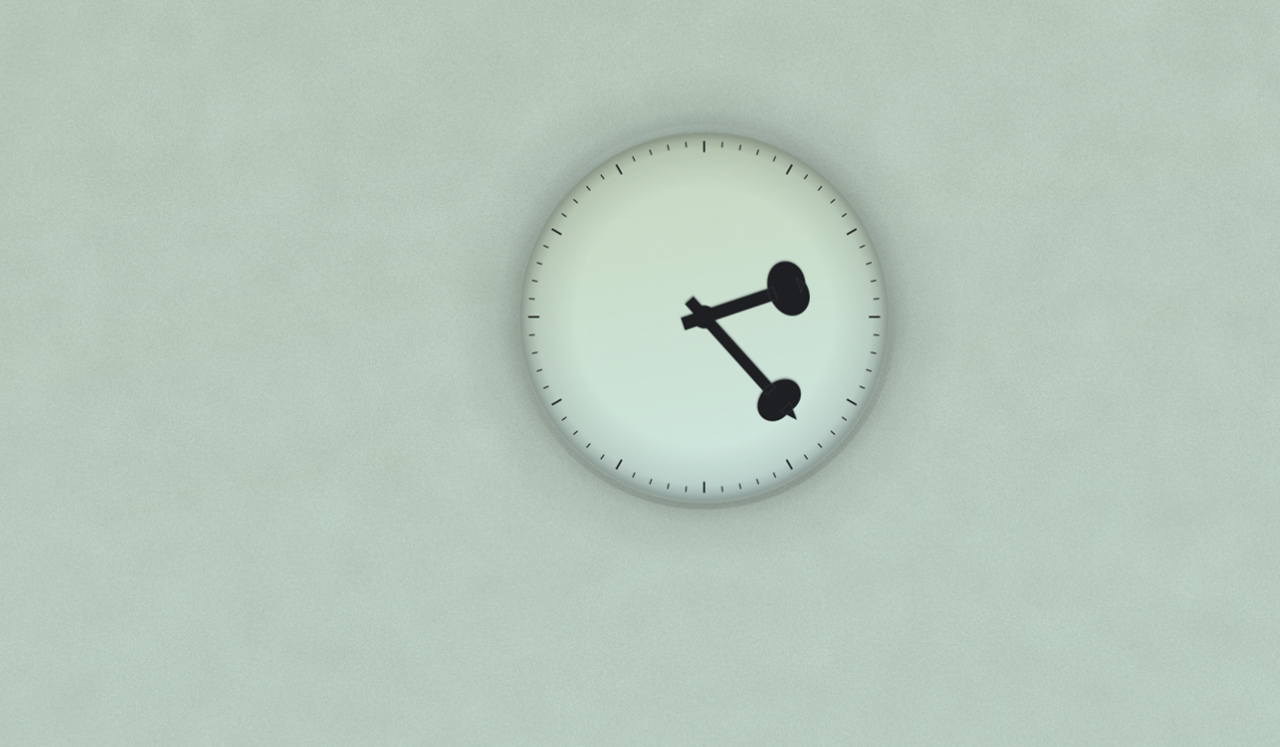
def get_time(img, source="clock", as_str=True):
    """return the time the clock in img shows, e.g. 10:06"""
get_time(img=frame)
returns 2:23
